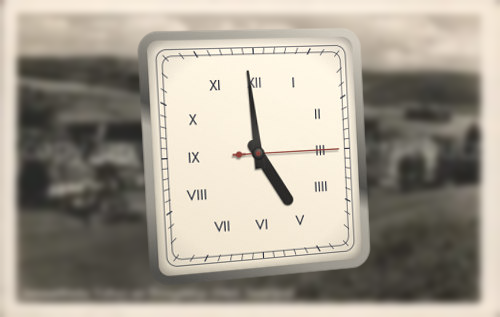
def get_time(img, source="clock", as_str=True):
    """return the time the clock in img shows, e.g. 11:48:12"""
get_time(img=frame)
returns 4:59:15
